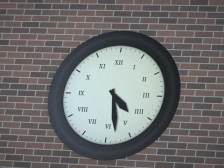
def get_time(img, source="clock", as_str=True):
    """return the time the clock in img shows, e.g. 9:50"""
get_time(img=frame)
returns 4:28
